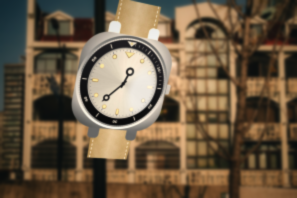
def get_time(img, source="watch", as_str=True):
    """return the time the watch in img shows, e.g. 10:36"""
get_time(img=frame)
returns 12:37
